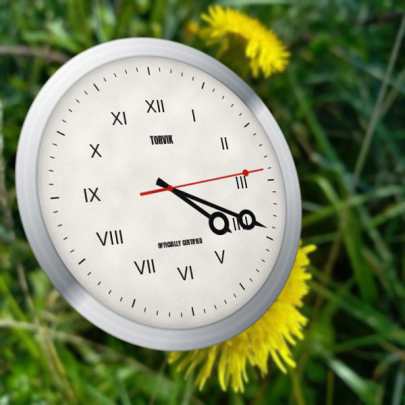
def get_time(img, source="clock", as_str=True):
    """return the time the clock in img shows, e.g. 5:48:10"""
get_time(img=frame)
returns 4:19:14
